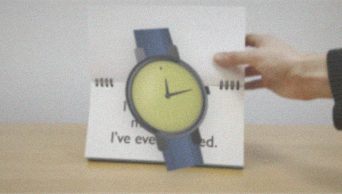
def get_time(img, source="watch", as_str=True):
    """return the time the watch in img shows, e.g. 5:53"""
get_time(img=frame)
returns 12:14
